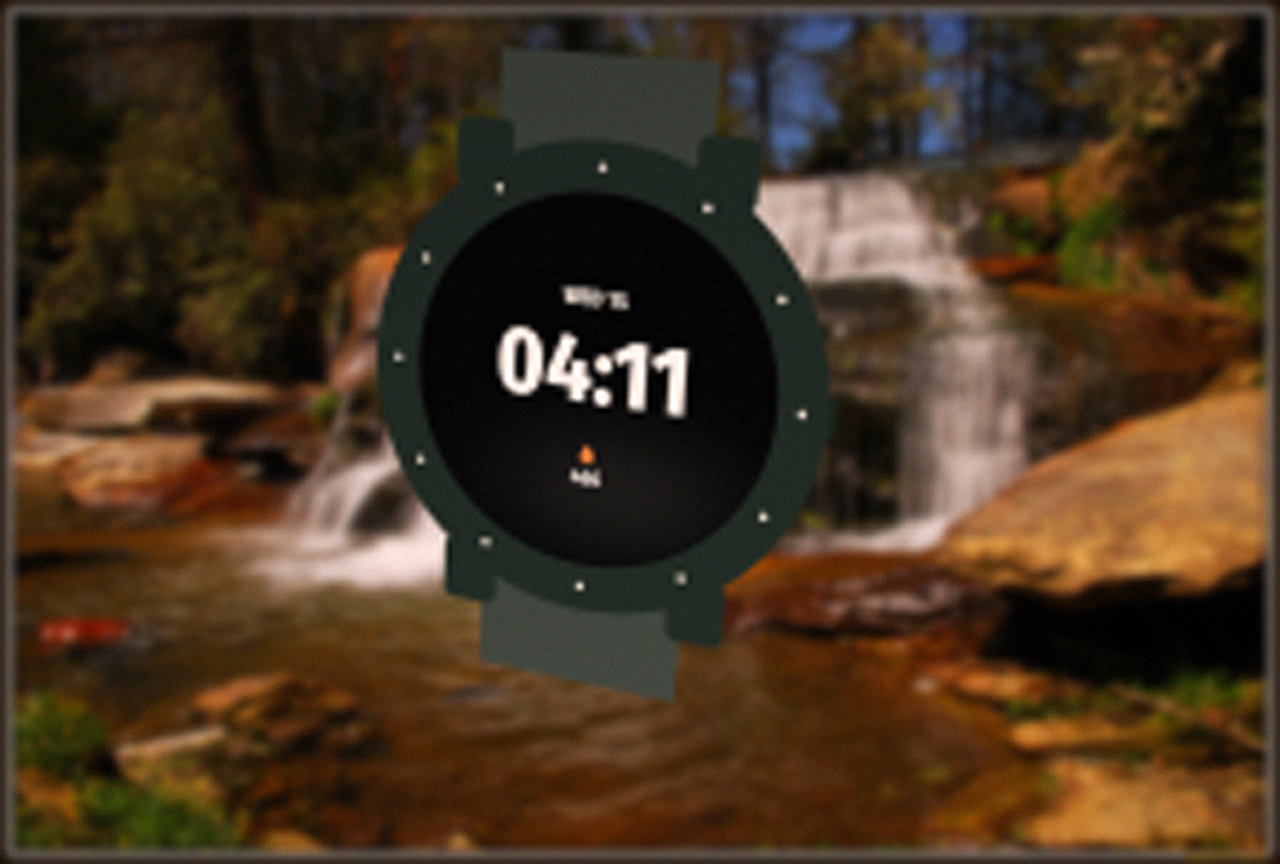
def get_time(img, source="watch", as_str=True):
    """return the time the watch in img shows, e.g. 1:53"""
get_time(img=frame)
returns 4:11
